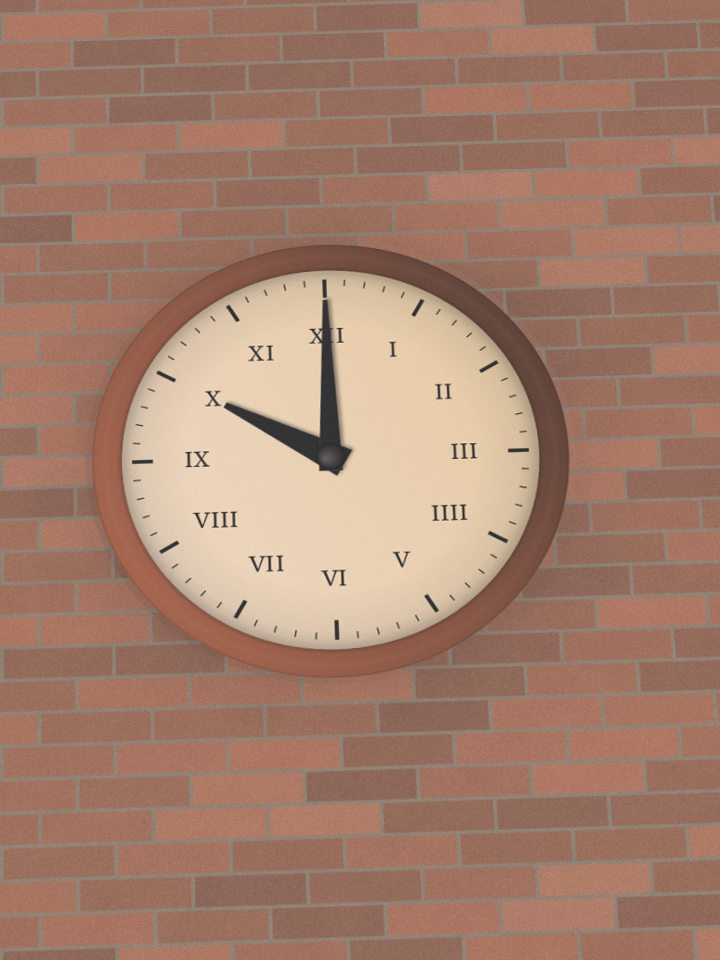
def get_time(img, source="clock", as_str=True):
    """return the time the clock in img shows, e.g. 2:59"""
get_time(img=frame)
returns 10:00
